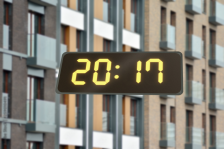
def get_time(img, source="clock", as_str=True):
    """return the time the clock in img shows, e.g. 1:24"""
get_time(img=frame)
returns 20:17
